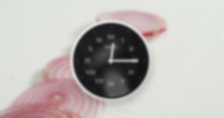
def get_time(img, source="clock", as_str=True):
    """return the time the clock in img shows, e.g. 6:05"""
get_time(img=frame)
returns 12:15
